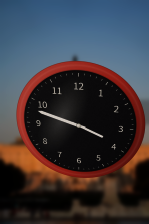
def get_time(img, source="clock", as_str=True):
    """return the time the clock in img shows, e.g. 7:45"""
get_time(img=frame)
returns 3:48
